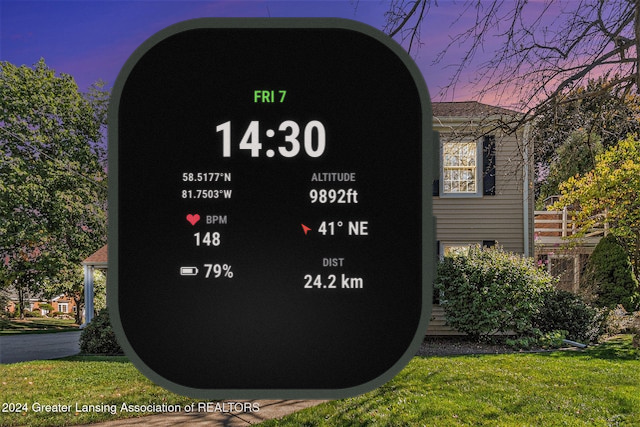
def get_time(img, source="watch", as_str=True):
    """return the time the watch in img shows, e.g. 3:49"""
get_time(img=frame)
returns 14:30
